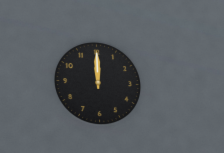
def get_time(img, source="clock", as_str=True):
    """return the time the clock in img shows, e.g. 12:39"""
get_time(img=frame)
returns 12:00
